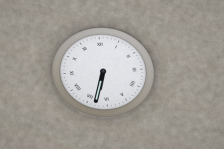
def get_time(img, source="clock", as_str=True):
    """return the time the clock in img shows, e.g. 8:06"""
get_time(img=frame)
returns 6:33
